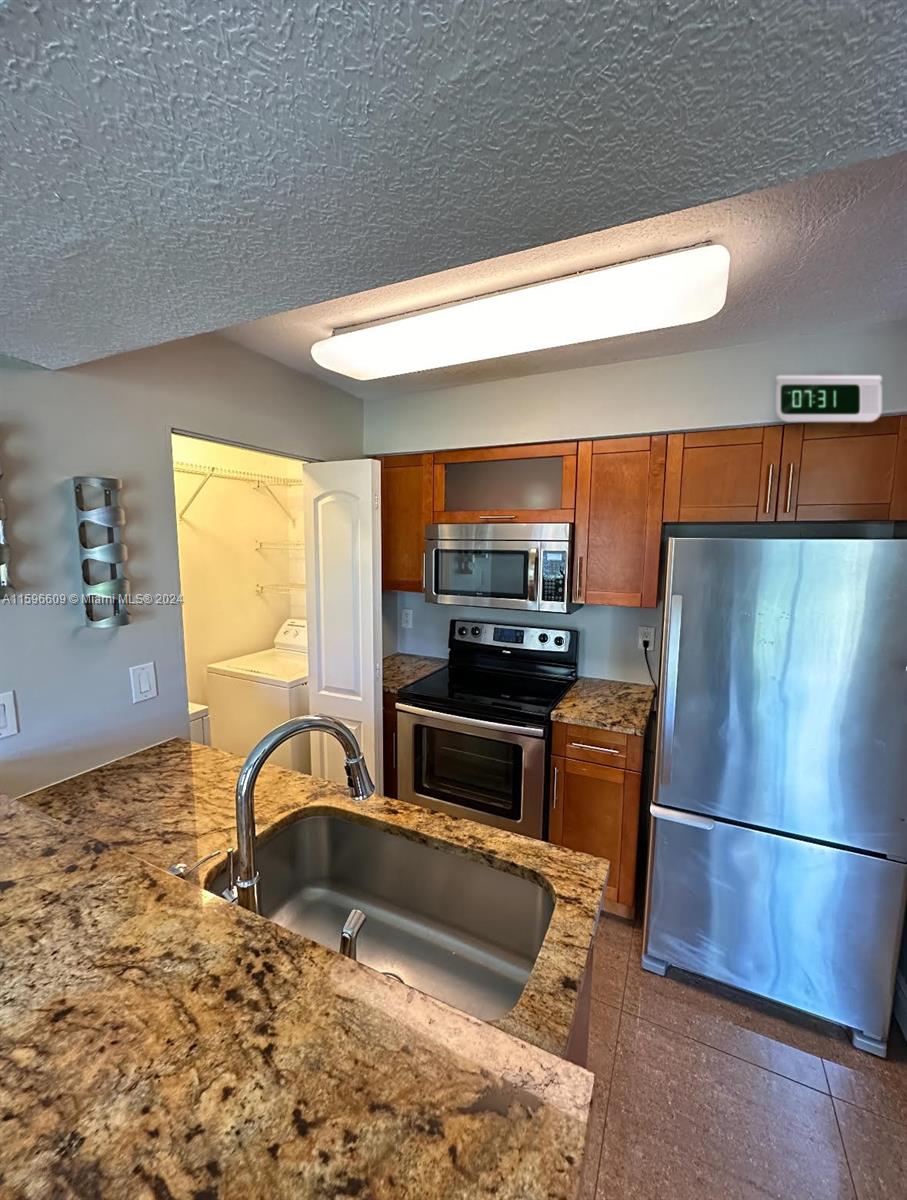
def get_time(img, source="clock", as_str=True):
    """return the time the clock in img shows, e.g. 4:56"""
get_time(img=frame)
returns 7:31
